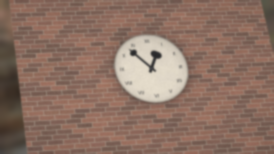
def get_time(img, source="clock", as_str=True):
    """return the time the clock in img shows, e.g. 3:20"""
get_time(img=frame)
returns 12:53
